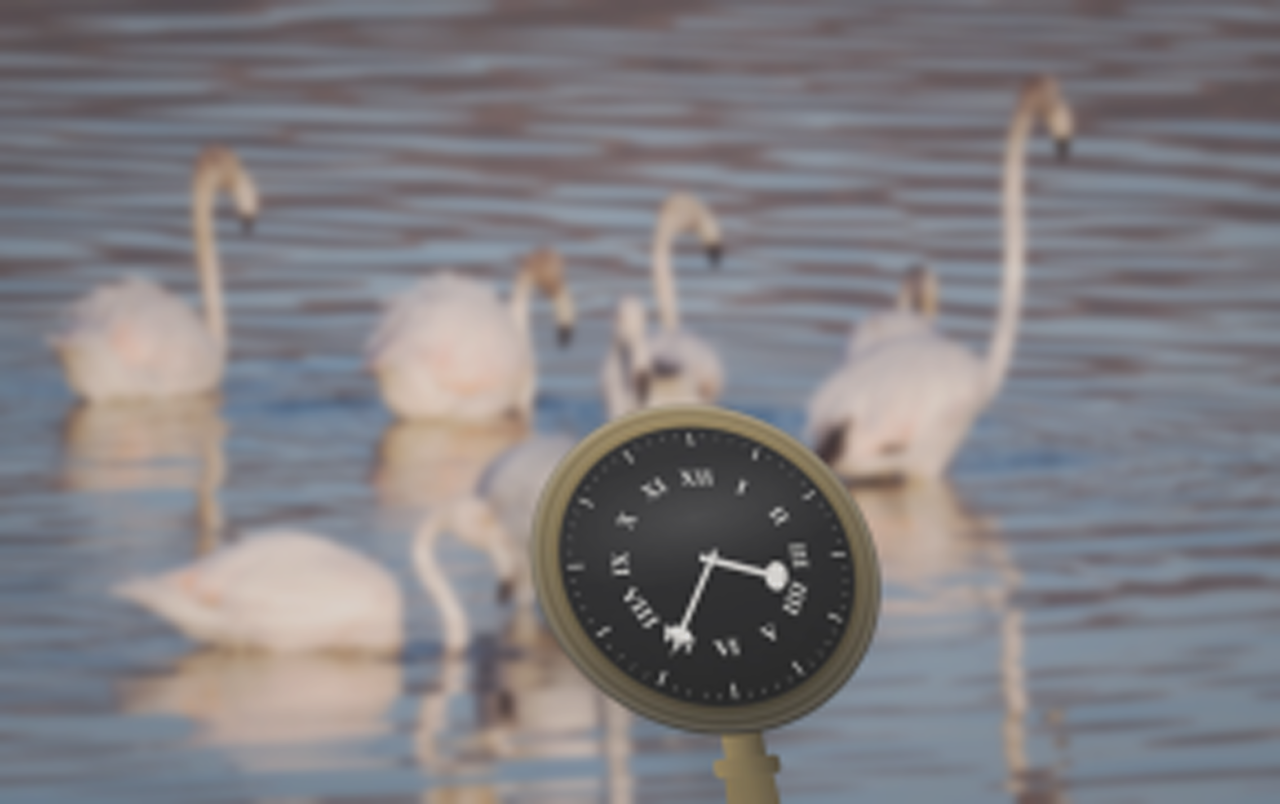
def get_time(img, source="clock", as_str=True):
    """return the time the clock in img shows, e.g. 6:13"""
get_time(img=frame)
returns 3:35
